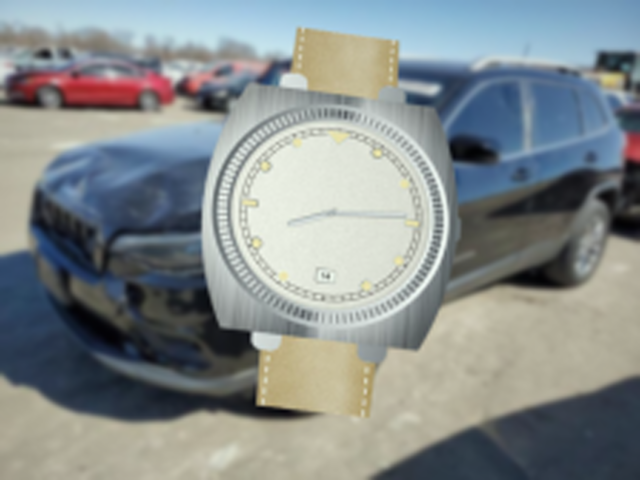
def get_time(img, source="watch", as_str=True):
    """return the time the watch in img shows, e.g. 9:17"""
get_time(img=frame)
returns 8:14
